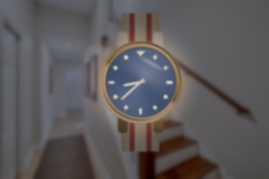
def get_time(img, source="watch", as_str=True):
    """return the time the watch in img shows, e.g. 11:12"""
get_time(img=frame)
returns 8:38
